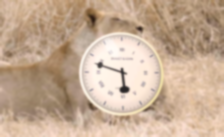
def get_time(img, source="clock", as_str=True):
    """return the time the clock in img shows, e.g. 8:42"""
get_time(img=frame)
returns 5:48
